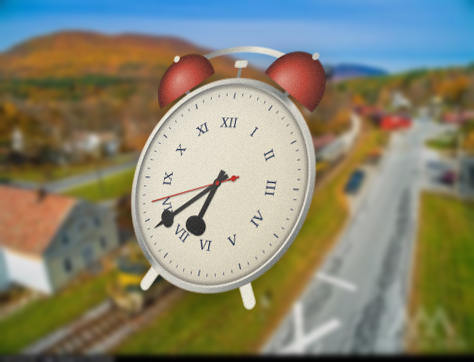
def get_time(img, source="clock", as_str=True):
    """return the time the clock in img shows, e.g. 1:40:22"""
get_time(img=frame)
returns 6:38:42
